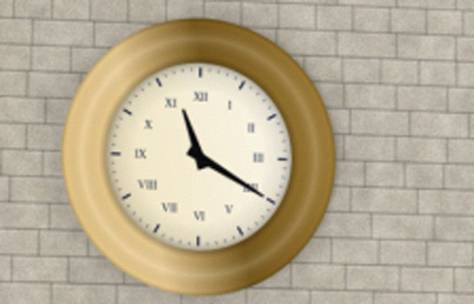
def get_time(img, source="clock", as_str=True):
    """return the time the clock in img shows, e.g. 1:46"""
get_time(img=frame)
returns 11:20
